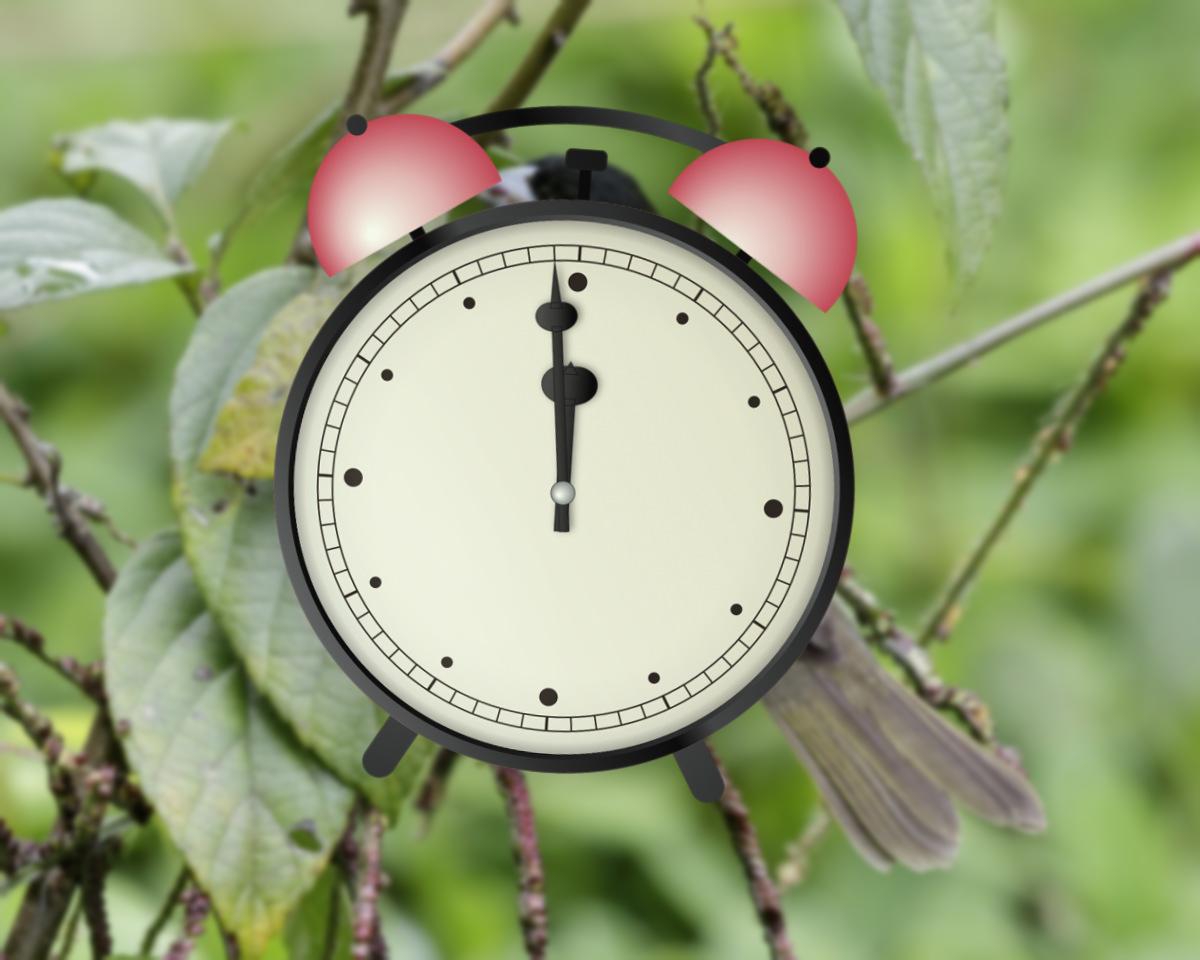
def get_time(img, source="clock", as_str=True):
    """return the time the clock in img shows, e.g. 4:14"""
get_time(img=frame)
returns 11:59
